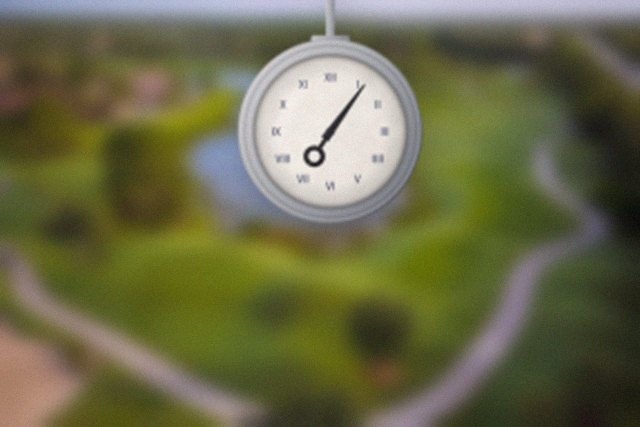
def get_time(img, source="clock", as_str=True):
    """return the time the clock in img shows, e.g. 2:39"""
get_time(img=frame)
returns 7:06
